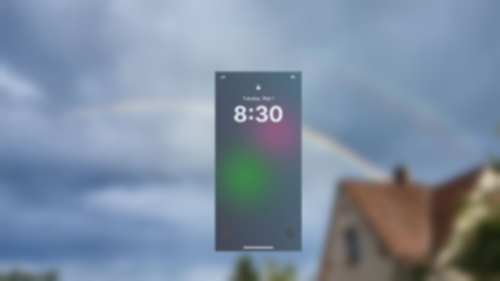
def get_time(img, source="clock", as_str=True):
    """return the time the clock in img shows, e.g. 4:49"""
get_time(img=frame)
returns 8:30
